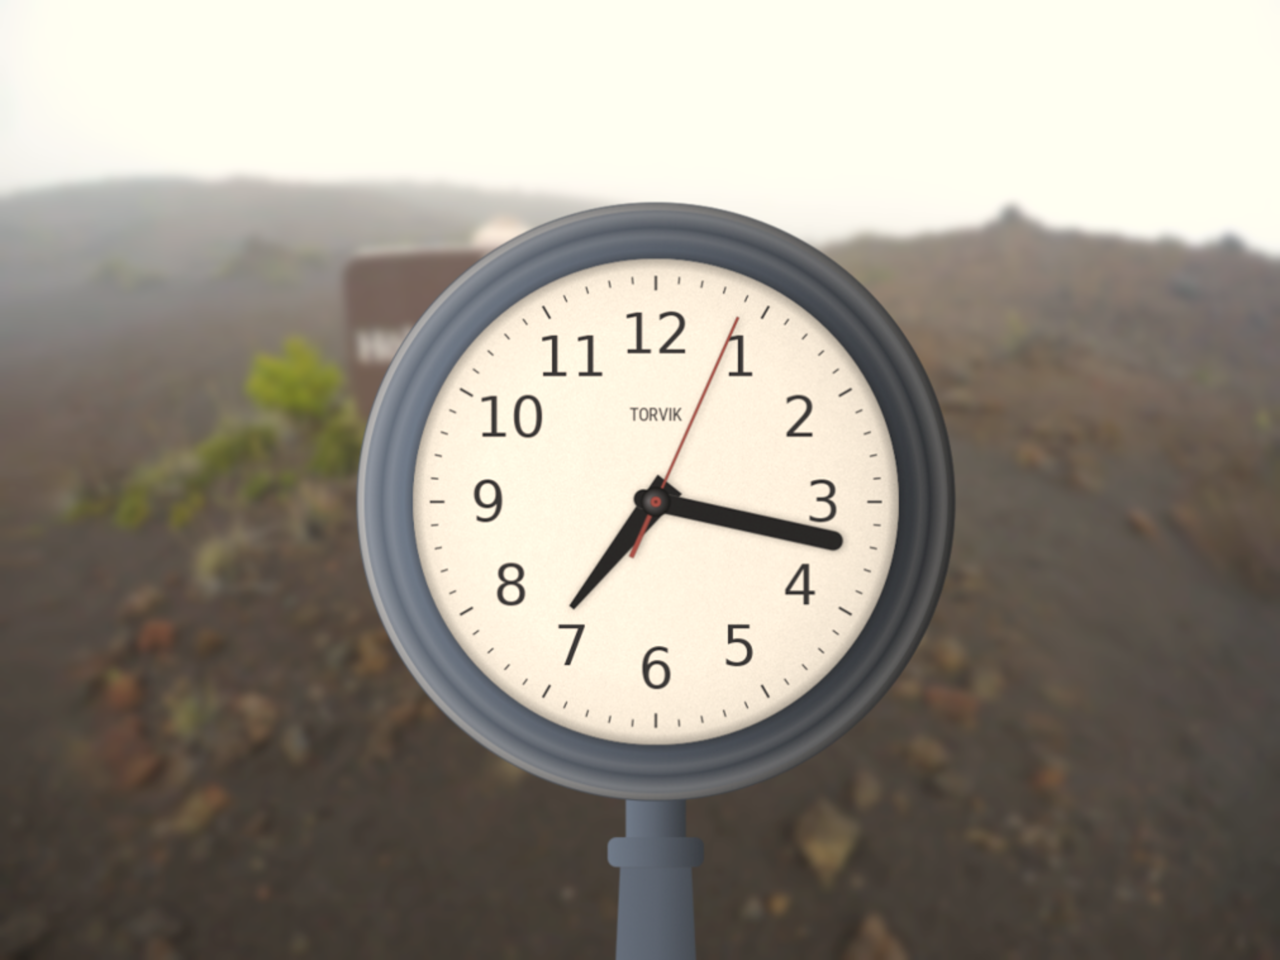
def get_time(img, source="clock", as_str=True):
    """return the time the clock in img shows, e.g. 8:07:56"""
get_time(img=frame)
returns 7:17:04
